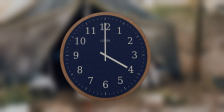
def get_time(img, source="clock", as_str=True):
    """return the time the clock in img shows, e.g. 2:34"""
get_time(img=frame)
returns 4:00
